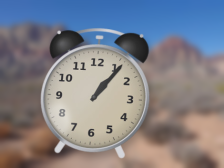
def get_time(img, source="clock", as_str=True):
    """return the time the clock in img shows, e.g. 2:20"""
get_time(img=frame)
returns 1:06
